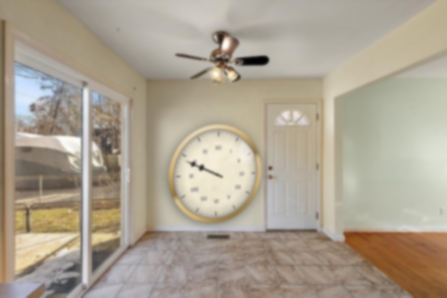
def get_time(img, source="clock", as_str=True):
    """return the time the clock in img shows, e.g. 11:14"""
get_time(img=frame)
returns 9:49
